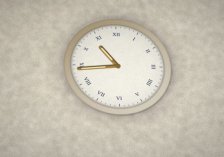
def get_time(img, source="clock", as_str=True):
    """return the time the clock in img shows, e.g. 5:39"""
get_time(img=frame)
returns 10:44
